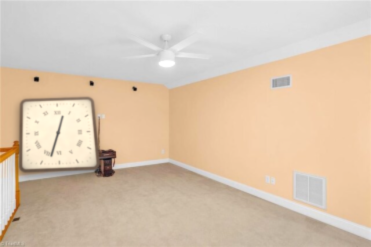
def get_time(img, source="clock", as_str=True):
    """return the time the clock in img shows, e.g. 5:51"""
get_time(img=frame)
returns 12:33
